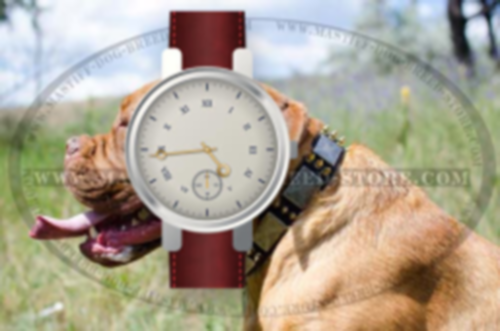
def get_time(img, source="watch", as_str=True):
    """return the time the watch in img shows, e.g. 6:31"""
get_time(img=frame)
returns 4:44
